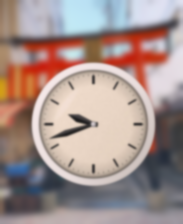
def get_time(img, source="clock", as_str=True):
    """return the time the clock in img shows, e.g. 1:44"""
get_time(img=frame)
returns 9:42
